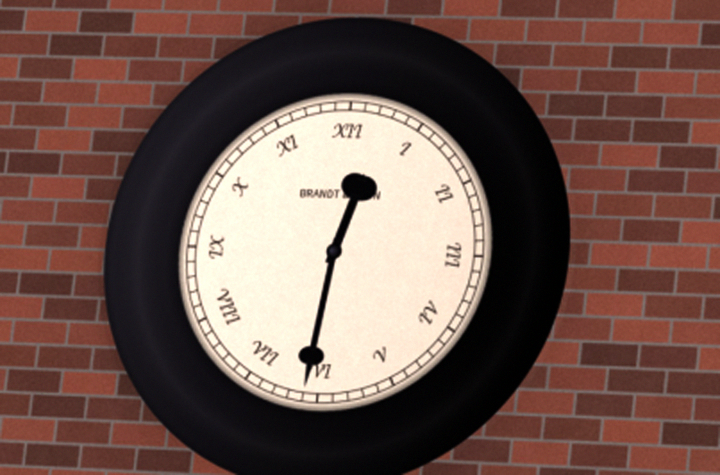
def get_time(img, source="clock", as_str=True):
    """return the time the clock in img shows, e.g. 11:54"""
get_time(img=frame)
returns 12:31
